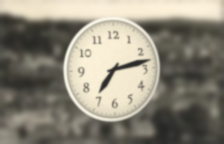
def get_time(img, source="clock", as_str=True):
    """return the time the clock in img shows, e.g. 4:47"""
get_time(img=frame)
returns 7:13
